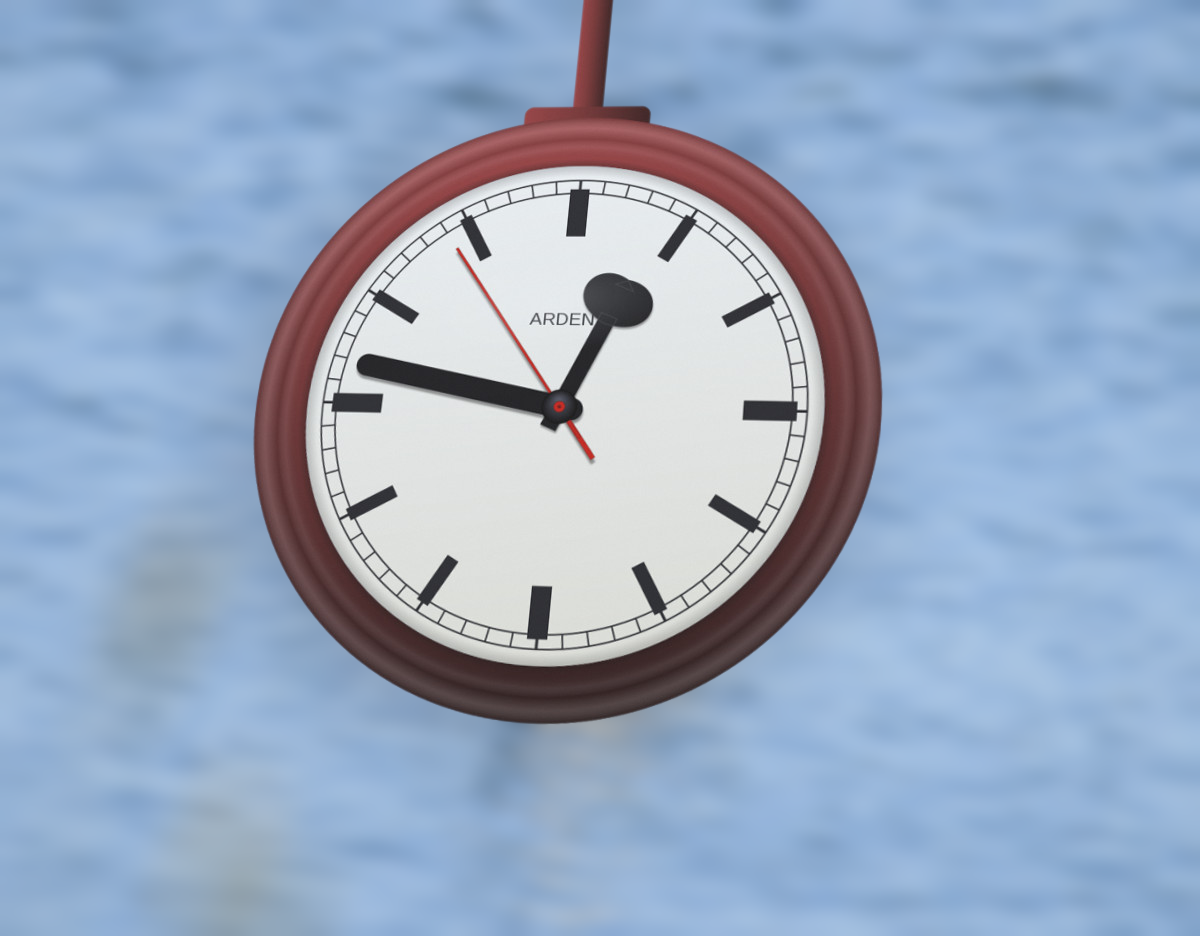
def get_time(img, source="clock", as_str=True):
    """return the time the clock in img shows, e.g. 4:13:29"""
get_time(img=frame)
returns 12:46:54
